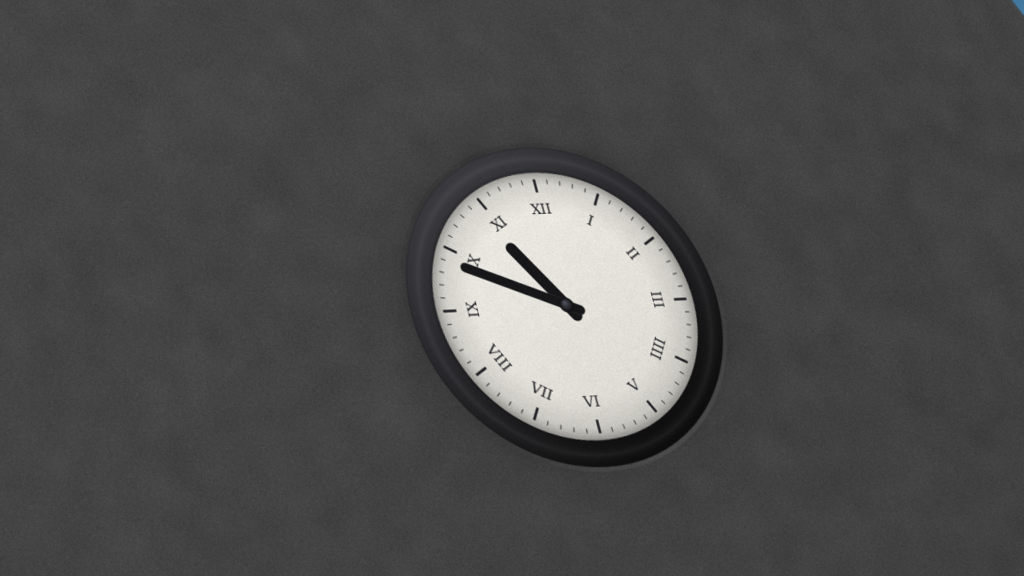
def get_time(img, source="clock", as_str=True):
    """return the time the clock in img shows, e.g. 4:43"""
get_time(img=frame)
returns 10:49
